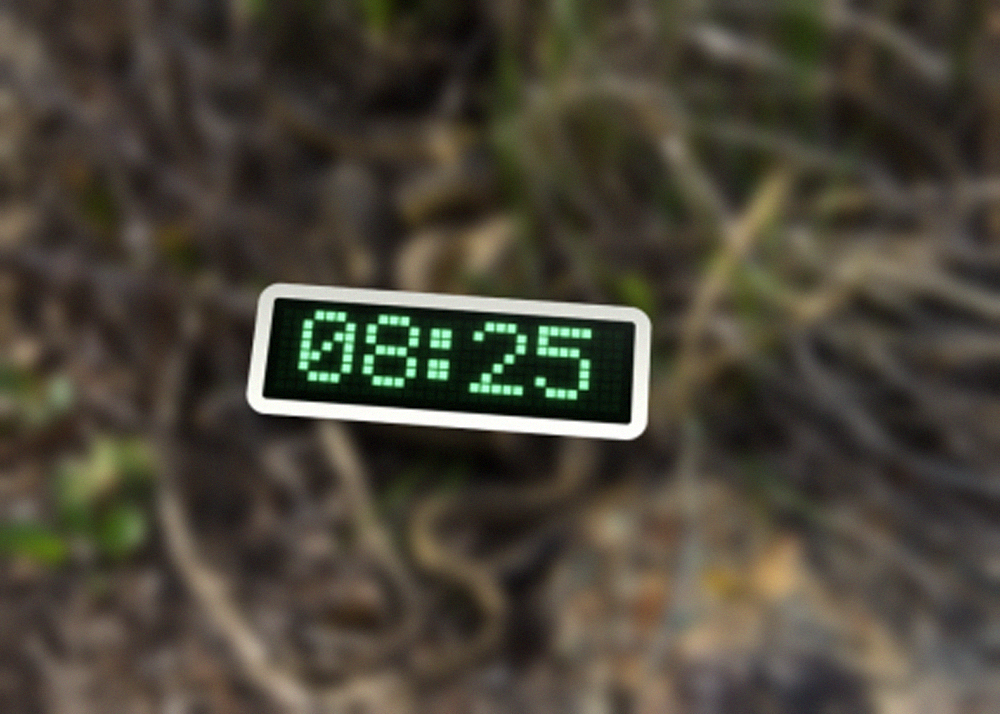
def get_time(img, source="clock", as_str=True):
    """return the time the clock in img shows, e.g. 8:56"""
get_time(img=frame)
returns 8:25
